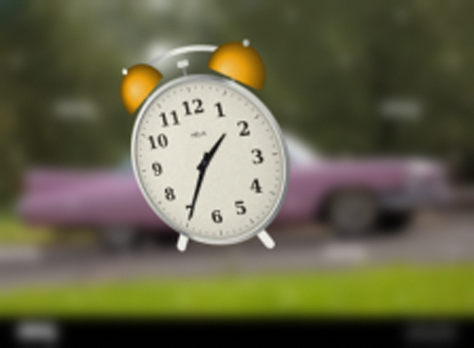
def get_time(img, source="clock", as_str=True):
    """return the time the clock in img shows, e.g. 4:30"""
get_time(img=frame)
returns 1:35
